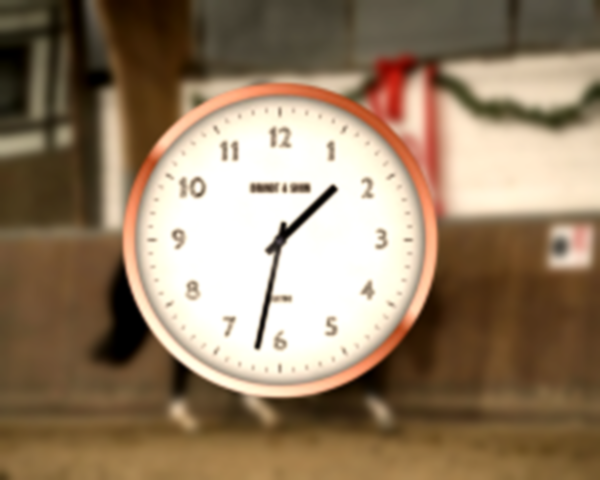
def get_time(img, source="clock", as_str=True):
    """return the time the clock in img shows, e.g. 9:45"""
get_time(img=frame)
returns 1:32
